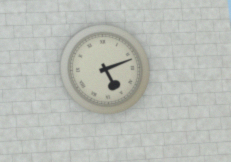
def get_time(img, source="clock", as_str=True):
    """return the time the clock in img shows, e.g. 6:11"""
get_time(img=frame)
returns 5:12
